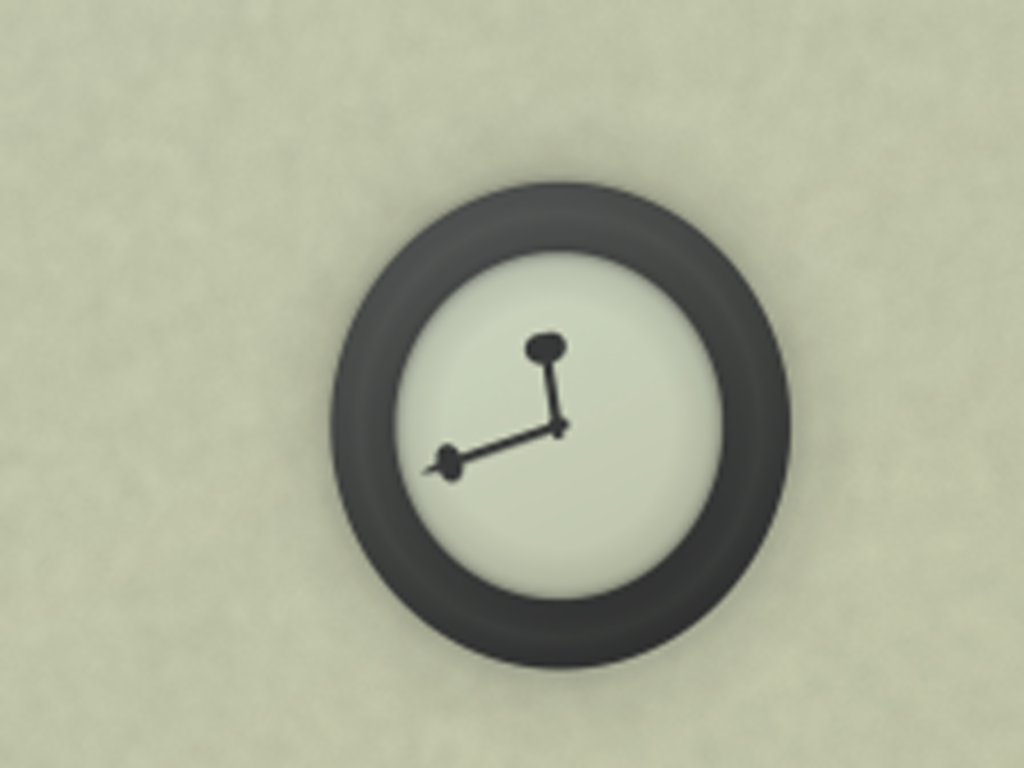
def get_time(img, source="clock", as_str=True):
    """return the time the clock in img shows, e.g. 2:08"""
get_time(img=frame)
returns 11:42
